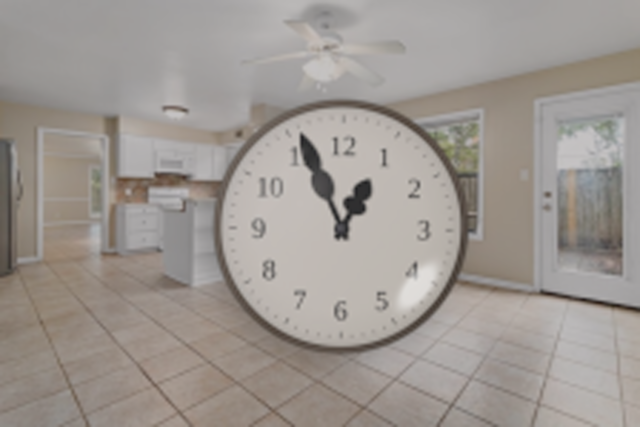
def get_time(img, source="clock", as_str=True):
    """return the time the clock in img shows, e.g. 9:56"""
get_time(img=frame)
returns 12:56
